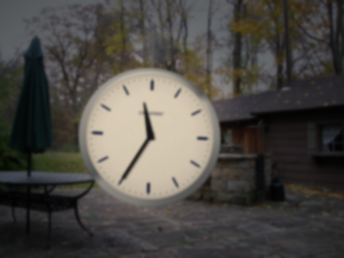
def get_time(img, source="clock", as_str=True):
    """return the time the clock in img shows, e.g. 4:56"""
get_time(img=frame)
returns 11:35
